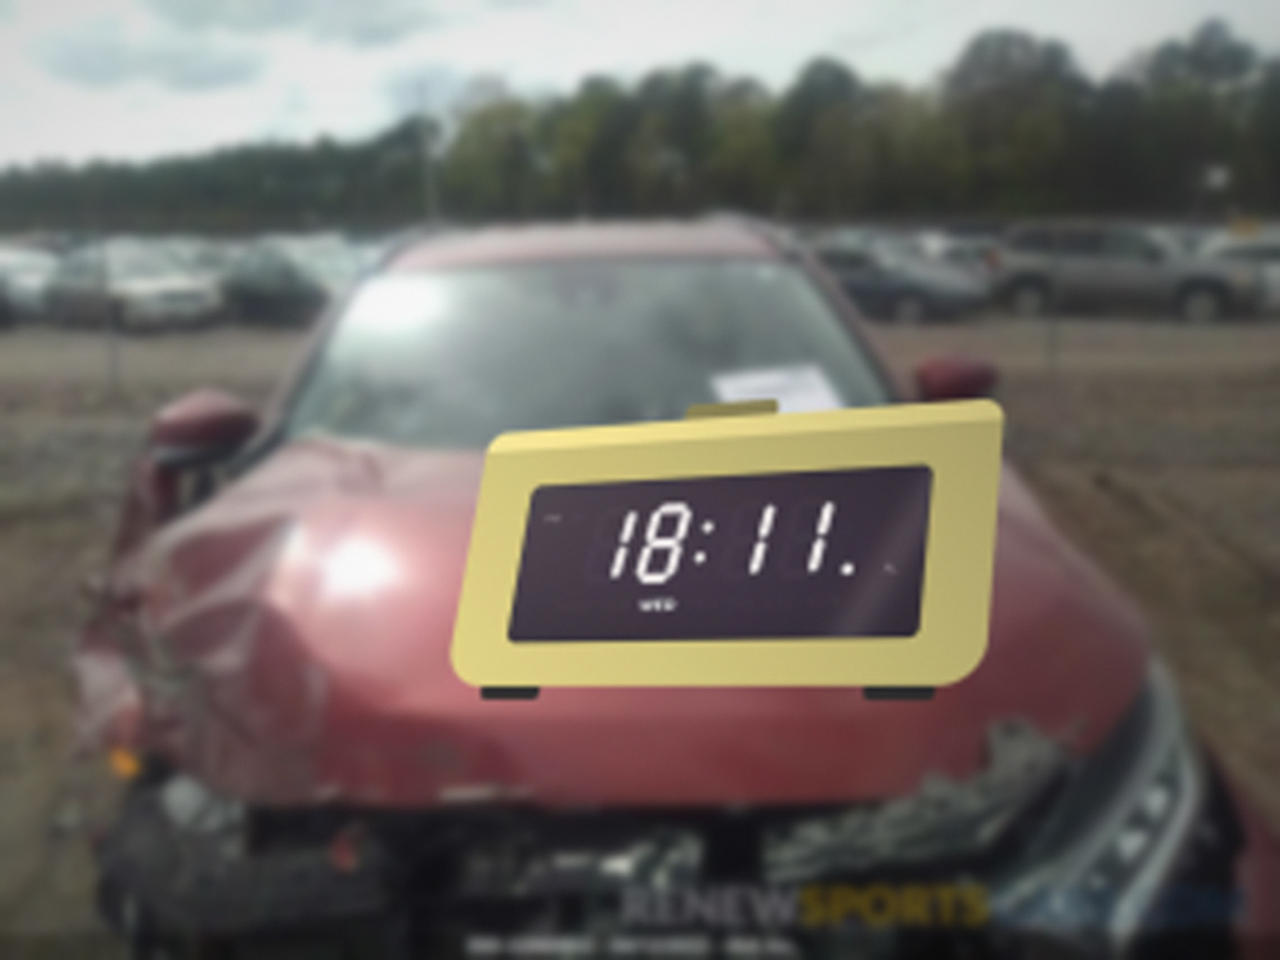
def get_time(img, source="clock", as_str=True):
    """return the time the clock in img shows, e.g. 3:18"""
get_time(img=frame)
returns 18:11
